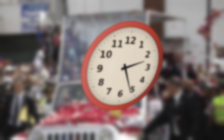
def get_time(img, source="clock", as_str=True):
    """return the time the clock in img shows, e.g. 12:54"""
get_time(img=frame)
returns 2:26
